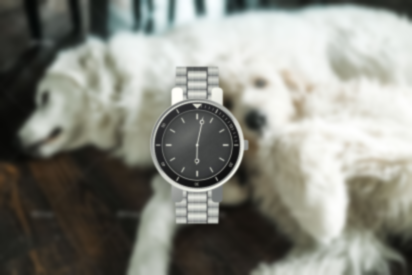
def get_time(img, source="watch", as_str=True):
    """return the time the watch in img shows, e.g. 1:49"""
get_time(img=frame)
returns 6:02
